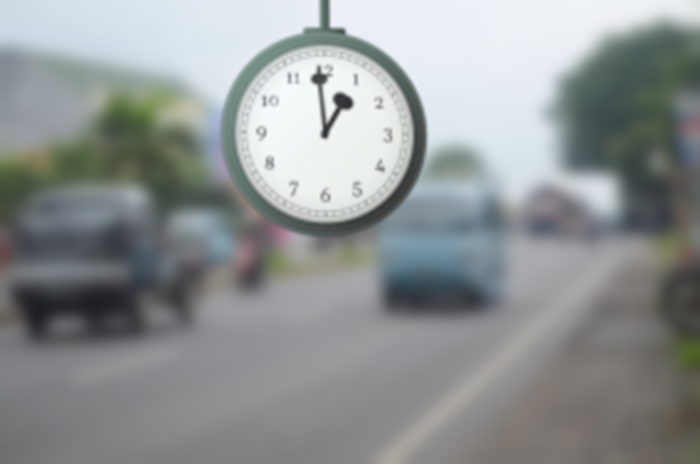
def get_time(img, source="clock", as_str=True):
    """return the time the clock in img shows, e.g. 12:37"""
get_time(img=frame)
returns 12:59
